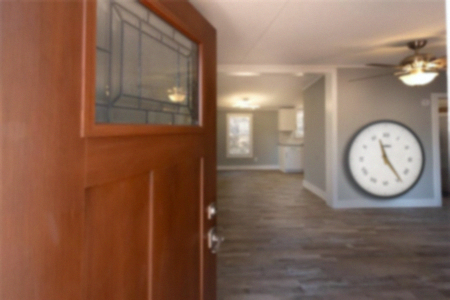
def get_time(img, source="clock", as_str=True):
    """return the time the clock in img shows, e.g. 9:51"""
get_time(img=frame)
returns 11:24
